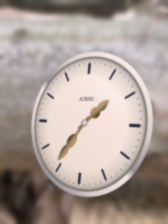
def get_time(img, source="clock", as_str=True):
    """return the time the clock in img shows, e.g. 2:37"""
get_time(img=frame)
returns 1:36
